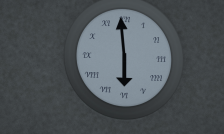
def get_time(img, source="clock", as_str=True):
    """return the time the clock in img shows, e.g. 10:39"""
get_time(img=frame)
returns 5:59
